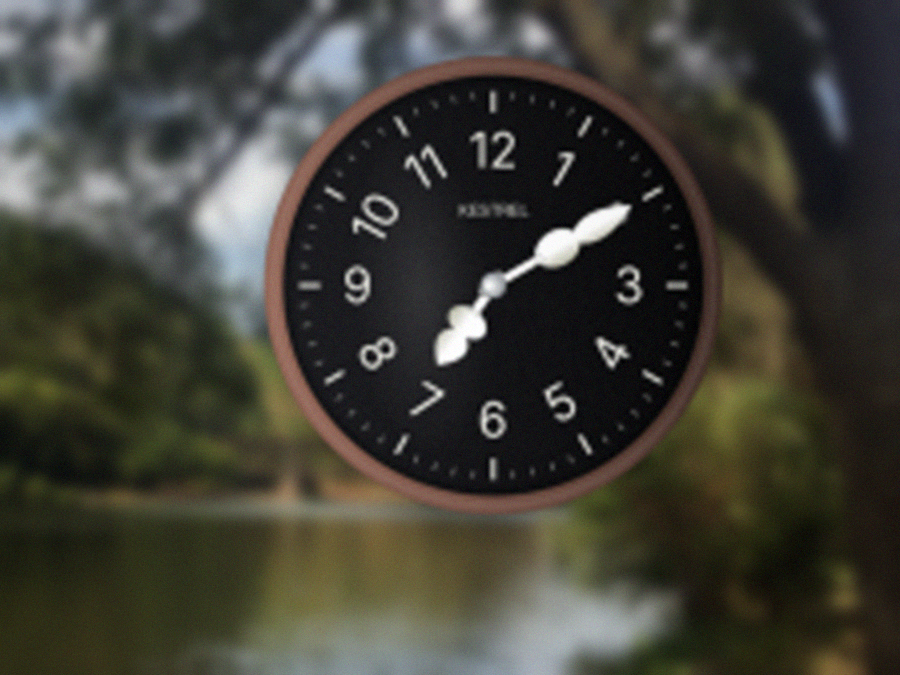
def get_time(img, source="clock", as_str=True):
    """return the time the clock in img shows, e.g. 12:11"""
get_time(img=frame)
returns 7:10
